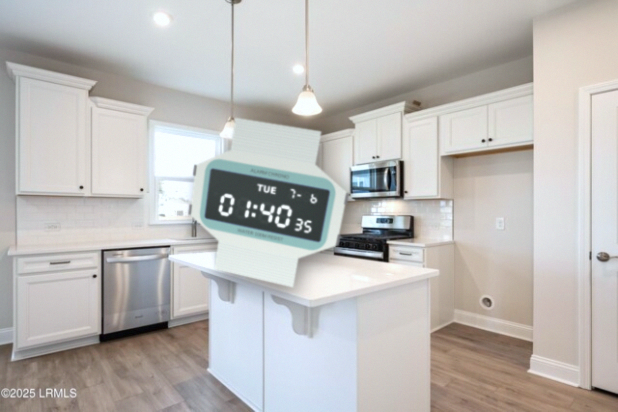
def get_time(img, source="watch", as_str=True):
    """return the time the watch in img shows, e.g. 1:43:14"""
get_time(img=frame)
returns 1:40:35
